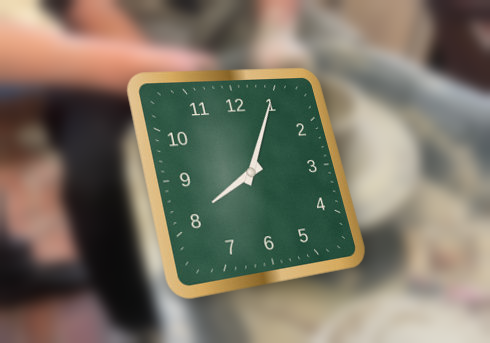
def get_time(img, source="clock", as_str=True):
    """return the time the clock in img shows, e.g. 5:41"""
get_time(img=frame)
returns 8:05
